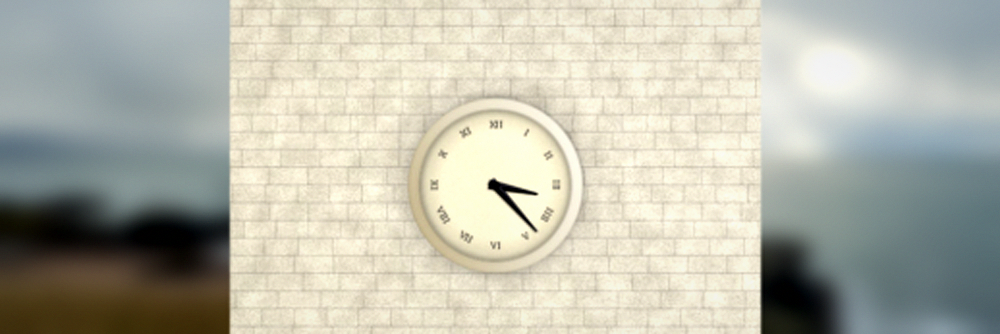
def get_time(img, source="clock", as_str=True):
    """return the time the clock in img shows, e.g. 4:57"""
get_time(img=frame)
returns 3:23
